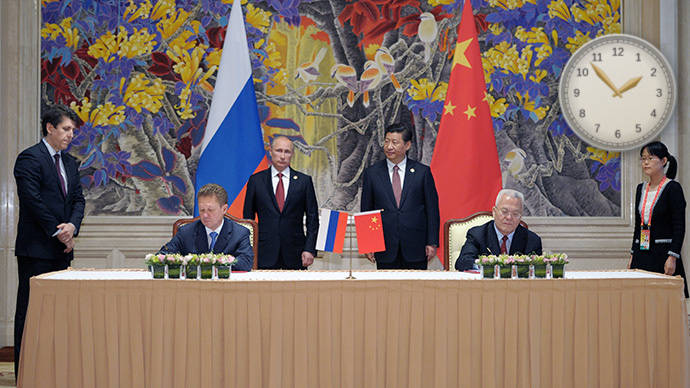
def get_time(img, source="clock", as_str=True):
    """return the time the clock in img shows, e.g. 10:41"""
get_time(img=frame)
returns 1:53
